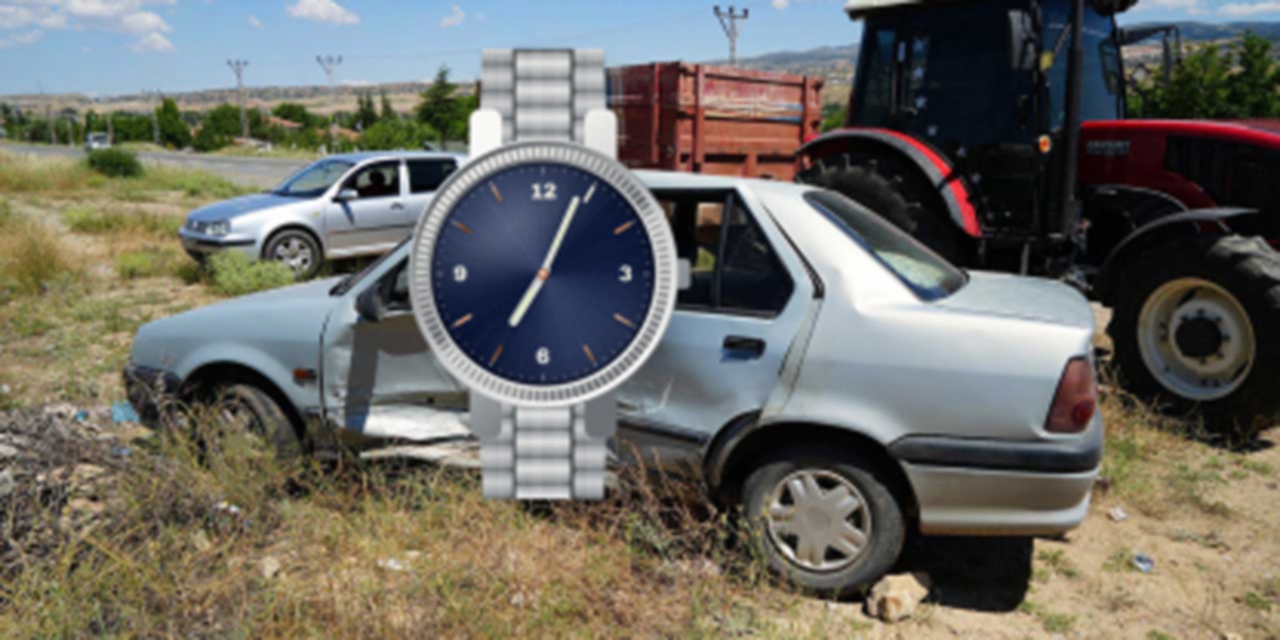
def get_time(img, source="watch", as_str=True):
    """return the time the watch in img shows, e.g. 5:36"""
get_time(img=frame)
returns 7:04
